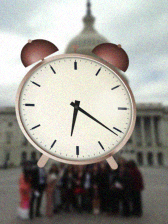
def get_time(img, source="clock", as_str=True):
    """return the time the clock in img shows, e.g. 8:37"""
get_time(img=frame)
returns 6:21
